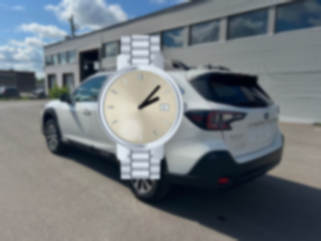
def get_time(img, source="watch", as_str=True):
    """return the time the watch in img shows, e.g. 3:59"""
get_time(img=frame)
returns 2:07
